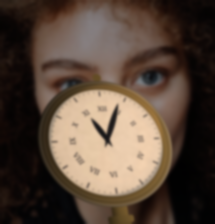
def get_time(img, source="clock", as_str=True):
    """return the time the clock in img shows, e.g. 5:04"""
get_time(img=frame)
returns 11:04
